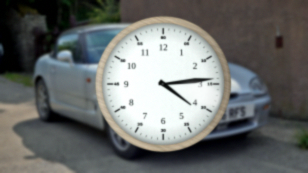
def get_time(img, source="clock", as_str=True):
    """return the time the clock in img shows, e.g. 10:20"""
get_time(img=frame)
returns 4:14
